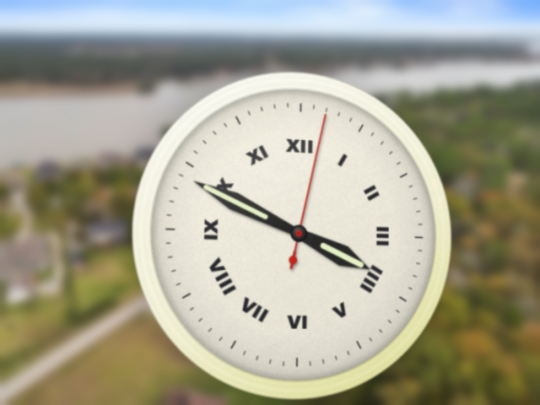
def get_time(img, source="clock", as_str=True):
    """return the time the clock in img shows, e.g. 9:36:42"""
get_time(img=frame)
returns 3:49:02
